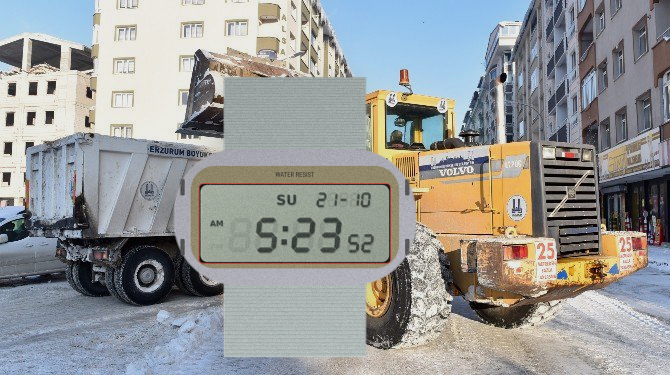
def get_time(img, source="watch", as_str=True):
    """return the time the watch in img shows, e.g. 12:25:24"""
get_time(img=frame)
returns 5:23:52
